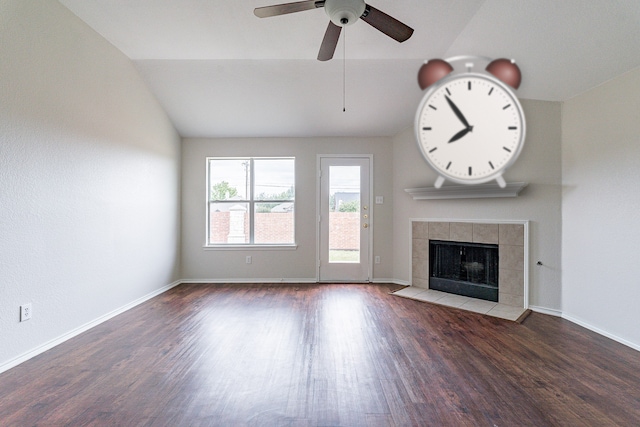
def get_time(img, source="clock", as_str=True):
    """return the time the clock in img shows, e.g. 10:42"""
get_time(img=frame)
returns 7:54
